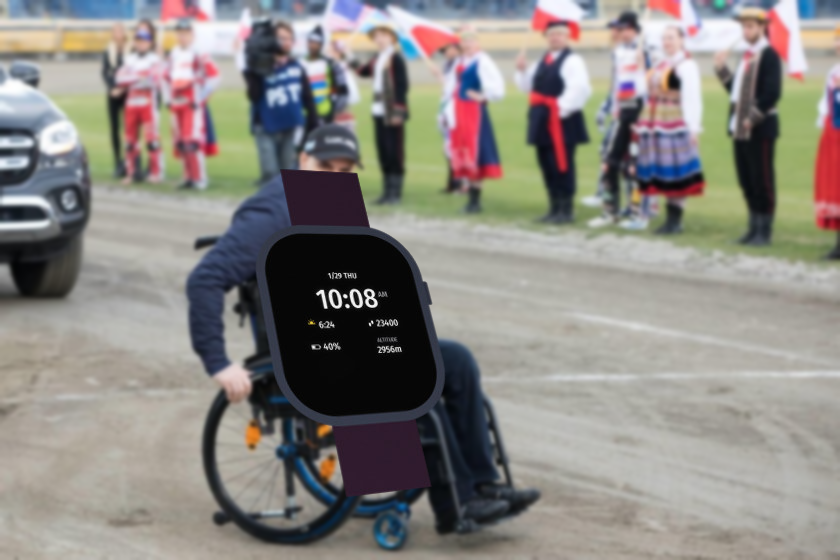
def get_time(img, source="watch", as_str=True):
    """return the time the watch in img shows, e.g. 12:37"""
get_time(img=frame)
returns 10:08
